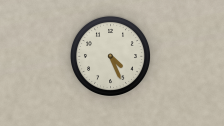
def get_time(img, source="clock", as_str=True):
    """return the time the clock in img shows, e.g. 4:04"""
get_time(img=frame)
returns 4:26
